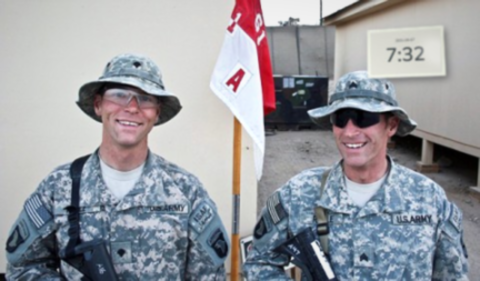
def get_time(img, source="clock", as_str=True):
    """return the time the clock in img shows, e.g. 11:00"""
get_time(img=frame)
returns 7:32
